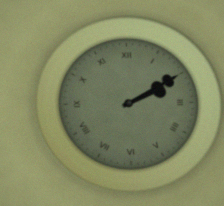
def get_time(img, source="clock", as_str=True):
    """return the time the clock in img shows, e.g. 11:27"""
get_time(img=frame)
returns 2:10
